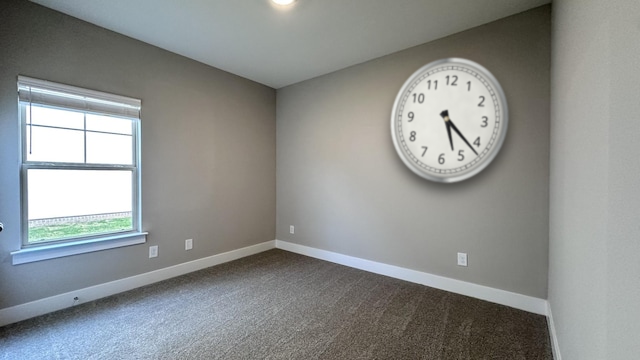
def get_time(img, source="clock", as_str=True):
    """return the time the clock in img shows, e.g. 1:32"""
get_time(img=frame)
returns 5:22
